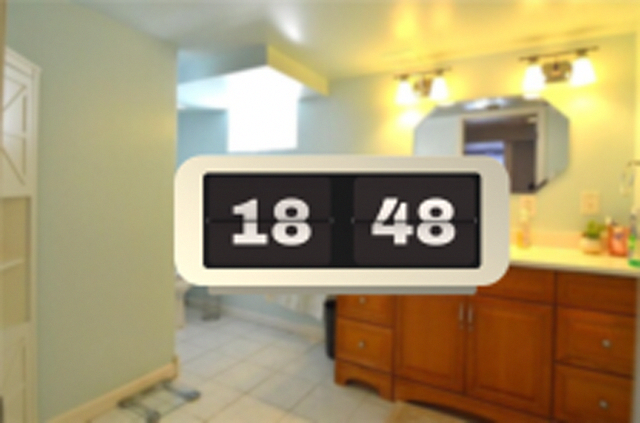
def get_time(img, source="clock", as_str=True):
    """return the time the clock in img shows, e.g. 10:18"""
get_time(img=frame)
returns 18:48
